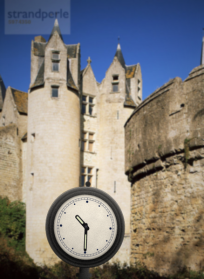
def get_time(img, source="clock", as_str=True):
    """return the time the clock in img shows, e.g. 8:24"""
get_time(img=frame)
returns 10:30
